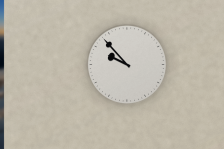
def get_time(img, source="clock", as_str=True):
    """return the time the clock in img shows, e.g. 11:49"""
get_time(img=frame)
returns 9:53
